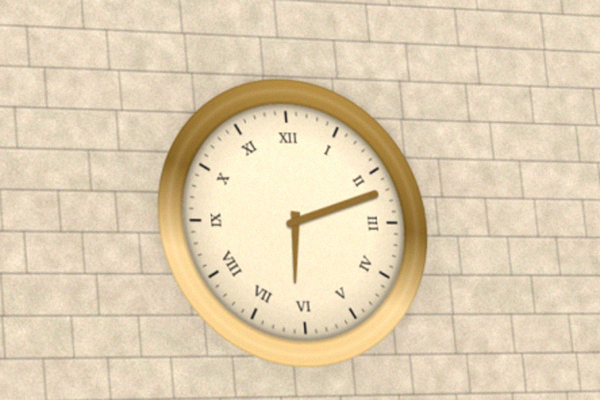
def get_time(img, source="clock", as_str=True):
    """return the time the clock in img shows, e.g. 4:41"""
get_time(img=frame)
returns 6:12
